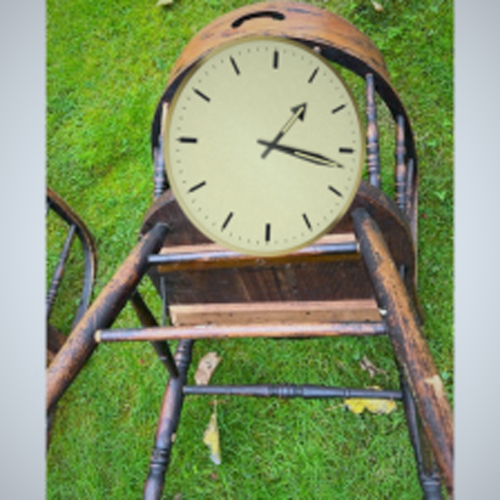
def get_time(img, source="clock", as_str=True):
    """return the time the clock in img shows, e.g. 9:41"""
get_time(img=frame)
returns 1:17
